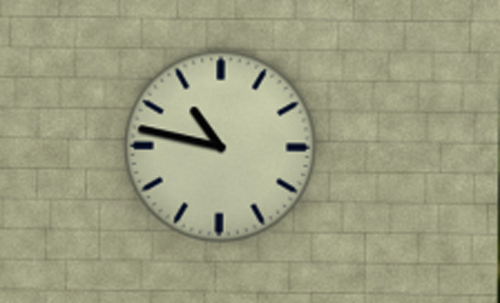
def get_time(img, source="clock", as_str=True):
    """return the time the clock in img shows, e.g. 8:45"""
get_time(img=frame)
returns 10:47
